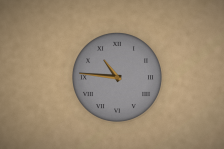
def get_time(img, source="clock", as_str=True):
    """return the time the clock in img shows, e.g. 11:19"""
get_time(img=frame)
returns 10:46
